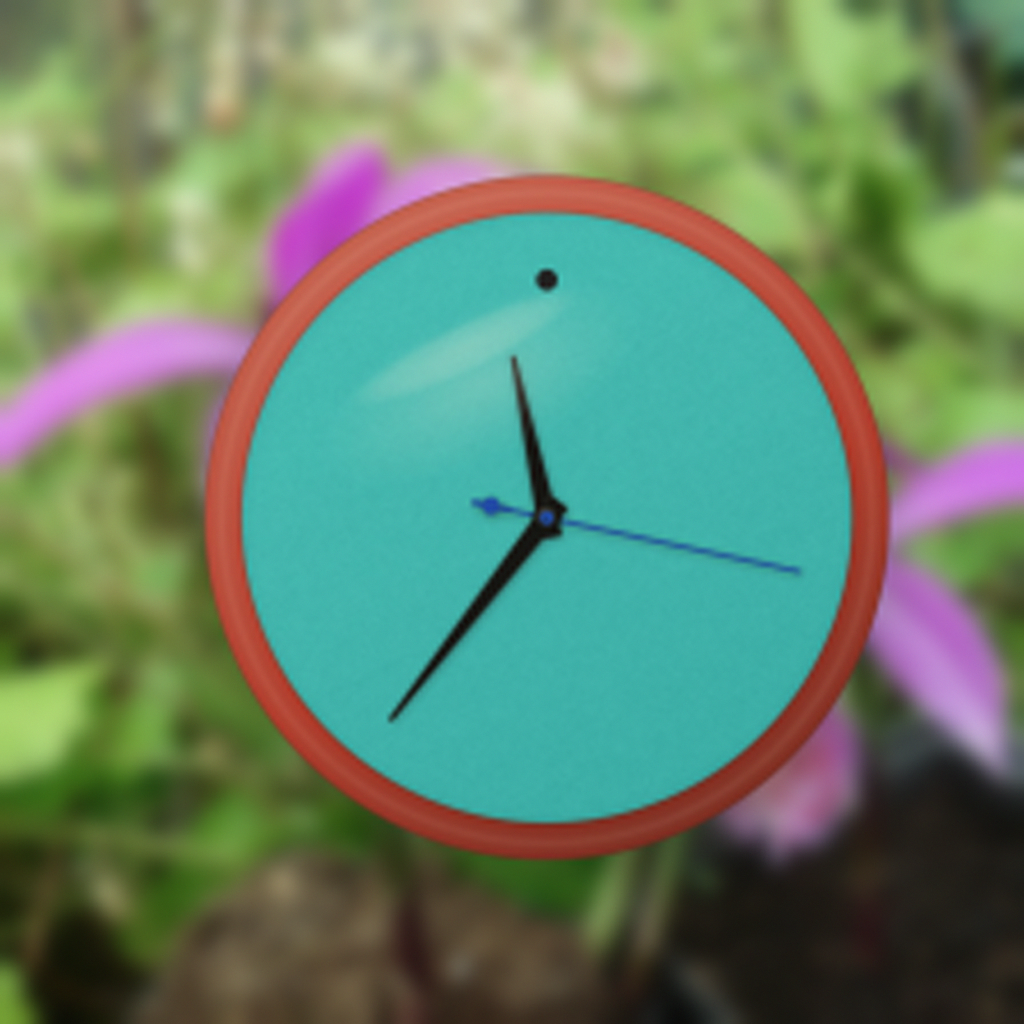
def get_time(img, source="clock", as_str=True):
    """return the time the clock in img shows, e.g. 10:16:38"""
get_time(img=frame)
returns 11:36:17
